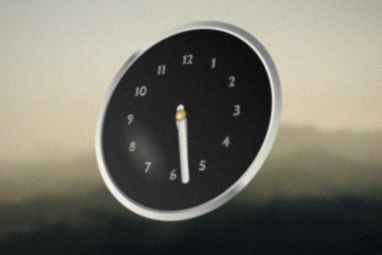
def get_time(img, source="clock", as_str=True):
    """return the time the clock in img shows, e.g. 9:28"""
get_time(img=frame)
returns 5:28
